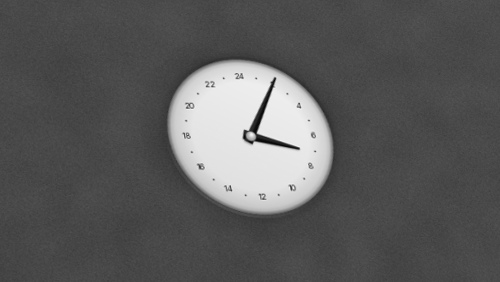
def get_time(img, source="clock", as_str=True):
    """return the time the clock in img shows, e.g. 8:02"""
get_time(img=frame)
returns 7:05
